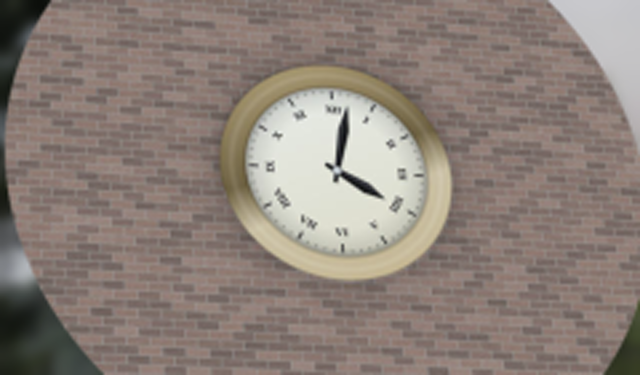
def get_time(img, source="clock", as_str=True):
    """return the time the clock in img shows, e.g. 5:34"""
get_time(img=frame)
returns 4:02
